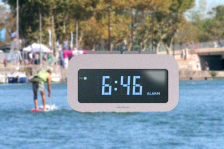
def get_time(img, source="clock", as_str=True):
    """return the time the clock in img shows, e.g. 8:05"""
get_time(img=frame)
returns 6:46
